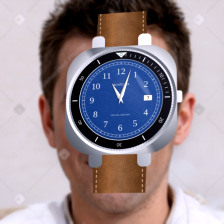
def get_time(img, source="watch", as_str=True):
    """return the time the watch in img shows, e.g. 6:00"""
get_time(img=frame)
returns 11:03
